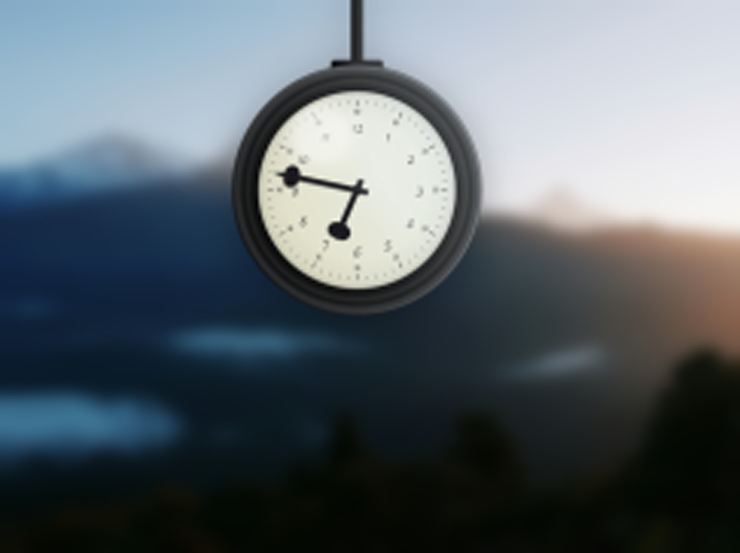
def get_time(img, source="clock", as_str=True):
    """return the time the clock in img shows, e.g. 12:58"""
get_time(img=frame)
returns 6:47
